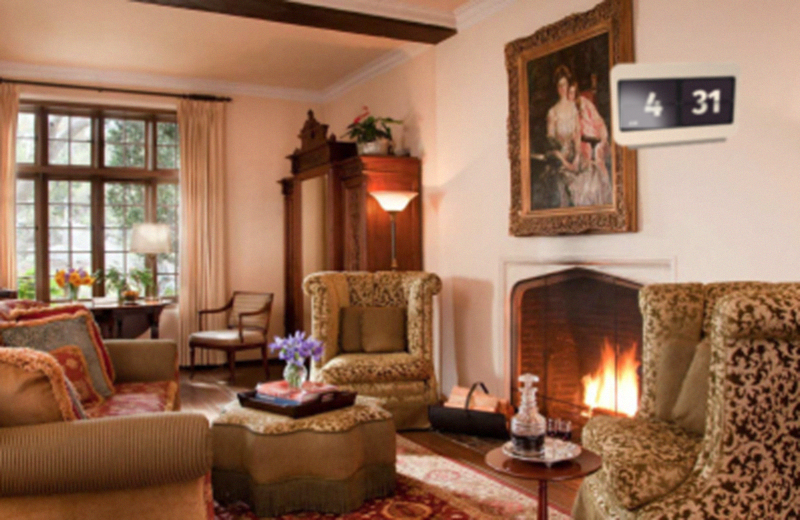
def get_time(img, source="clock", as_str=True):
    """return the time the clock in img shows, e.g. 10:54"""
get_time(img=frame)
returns 4:31
